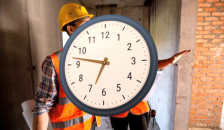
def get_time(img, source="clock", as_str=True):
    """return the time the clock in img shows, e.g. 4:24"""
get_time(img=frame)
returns 6:47
